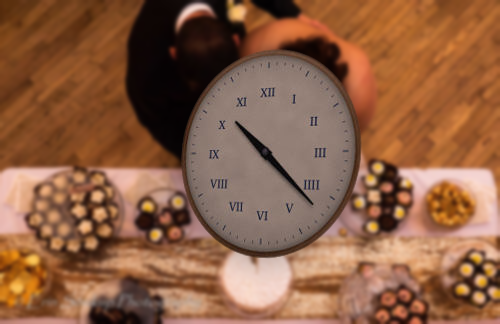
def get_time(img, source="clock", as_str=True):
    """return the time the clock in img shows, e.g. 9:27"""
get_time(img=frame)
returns 10:22
